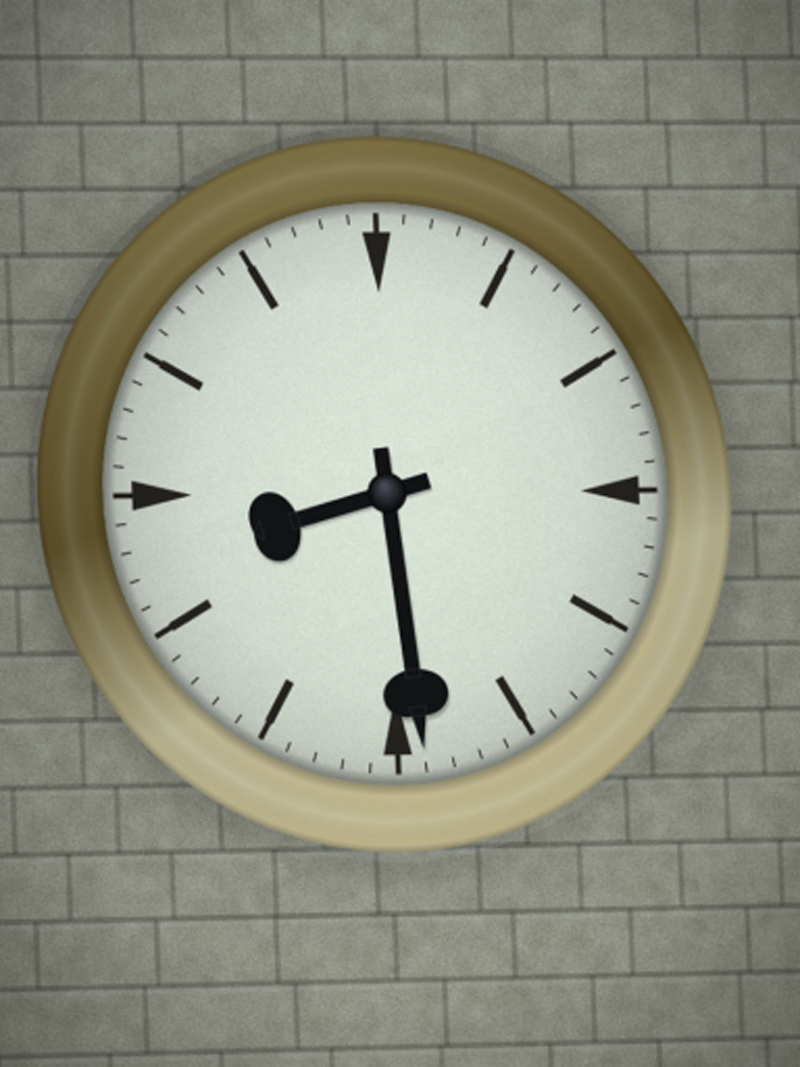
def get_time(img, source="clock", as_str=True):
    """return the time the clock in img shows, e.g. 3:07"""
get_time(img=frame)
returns 8:29
